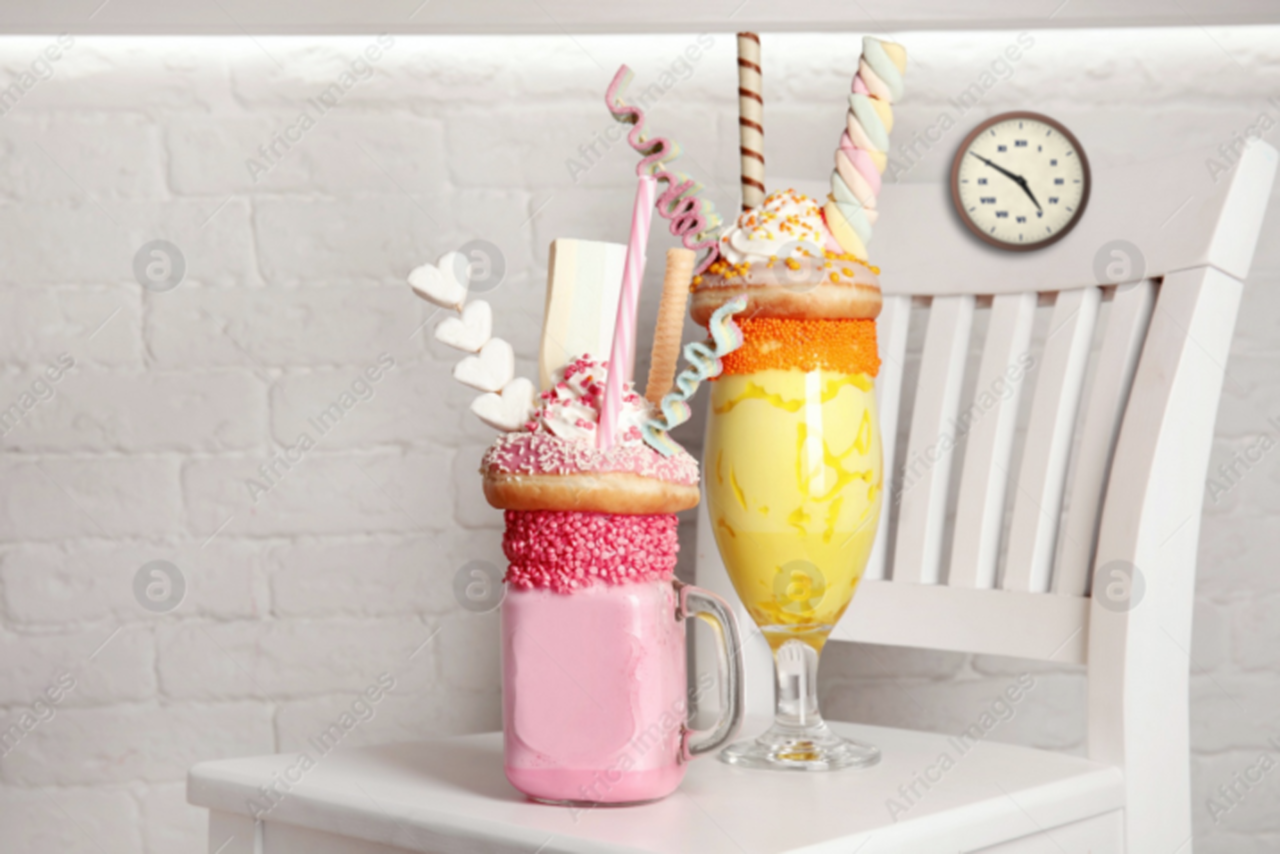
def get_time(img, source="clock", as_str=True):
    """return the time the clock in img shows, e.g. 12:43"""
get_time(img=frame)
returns 4:50
